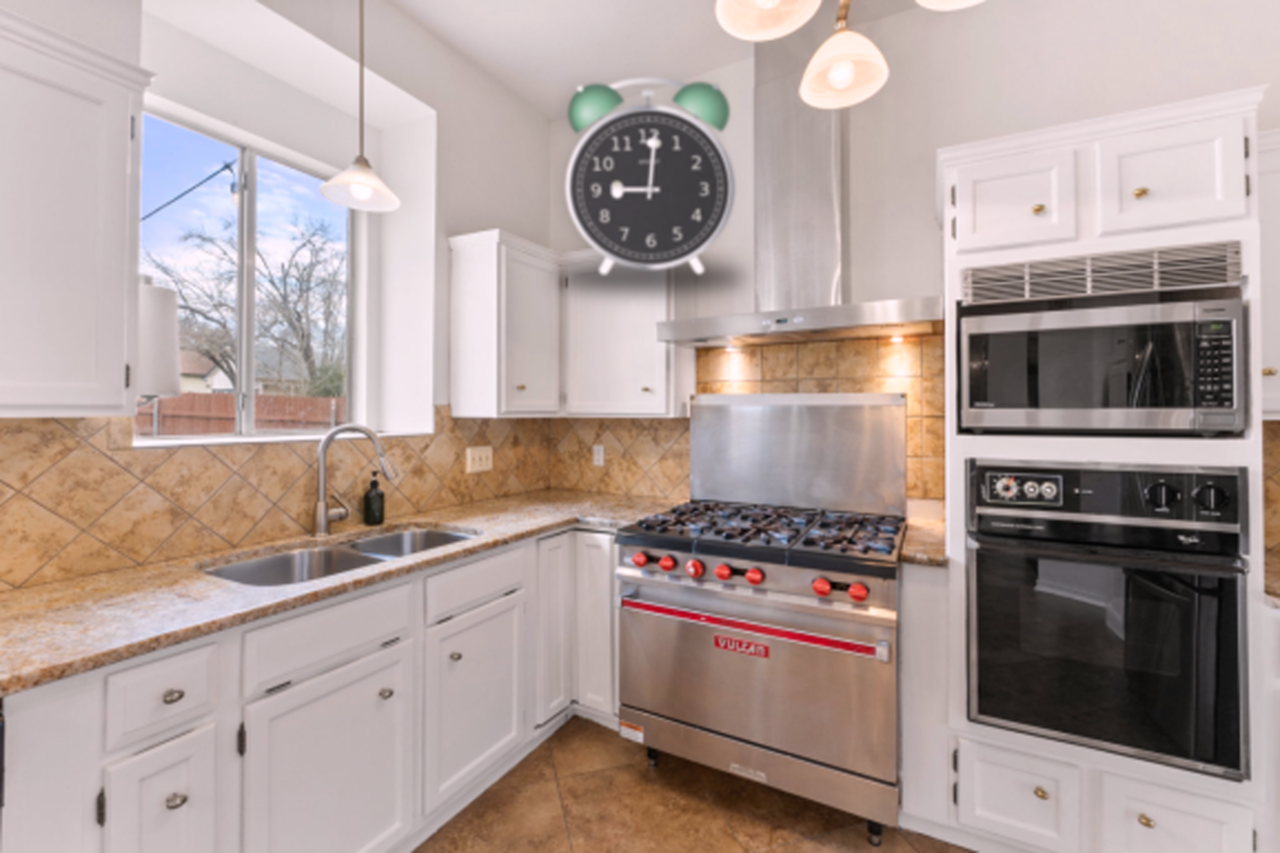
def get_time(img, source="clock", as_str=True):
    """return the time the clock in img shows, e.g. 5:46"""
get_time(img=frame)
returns 9:01
